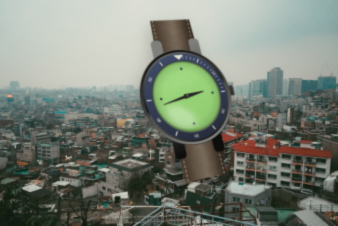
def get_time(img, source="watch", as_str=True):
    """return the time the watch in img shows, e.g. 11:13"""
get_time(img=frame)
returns 2:43
